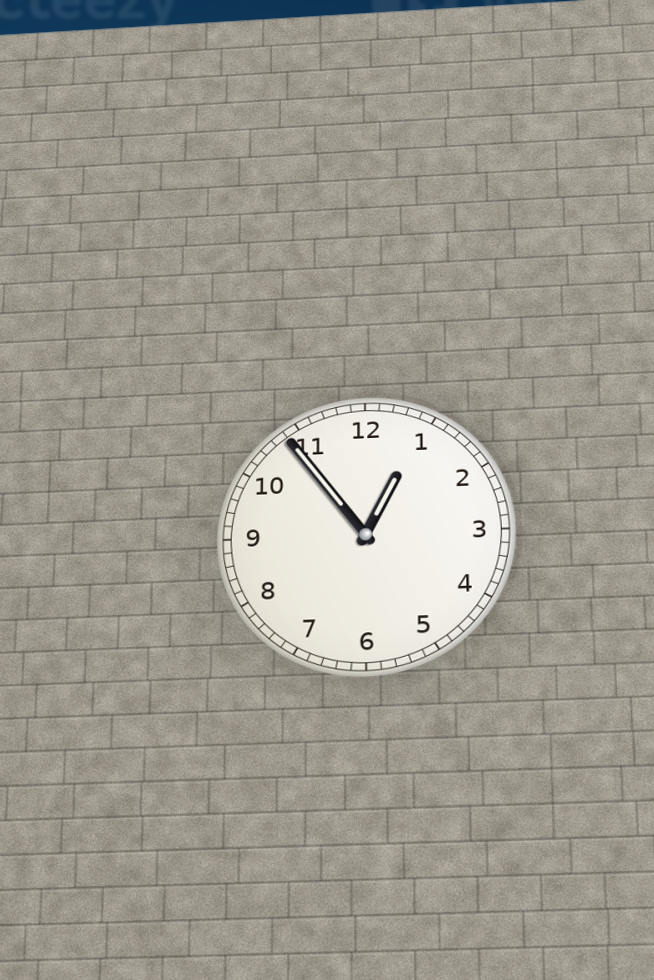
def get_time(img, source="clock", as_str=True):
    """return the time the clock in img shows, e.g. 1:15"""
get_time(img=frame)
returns 12:54
